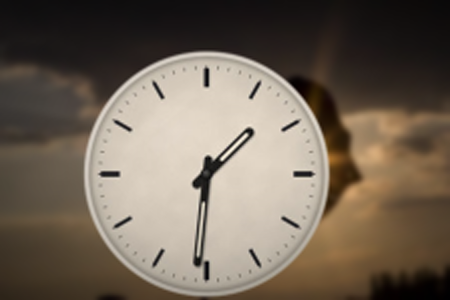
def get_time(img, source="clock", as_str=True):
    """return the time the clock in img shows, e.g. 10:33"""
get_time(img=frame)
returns 1:31
